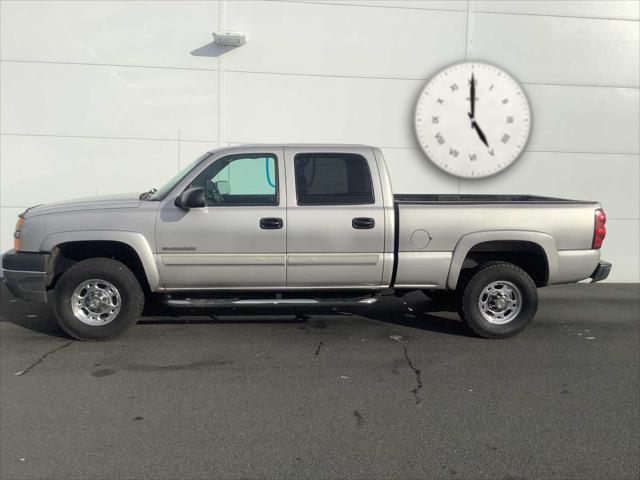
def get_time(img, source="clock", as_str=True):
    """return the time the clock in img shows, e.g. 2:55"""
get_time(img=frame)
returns 5:00
